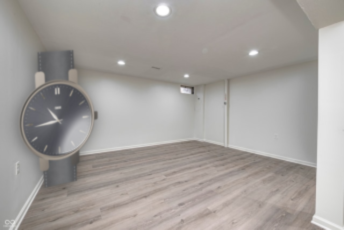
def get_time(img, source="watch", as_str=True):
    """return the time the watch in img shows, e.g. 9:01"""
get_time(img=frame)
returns 10:44
